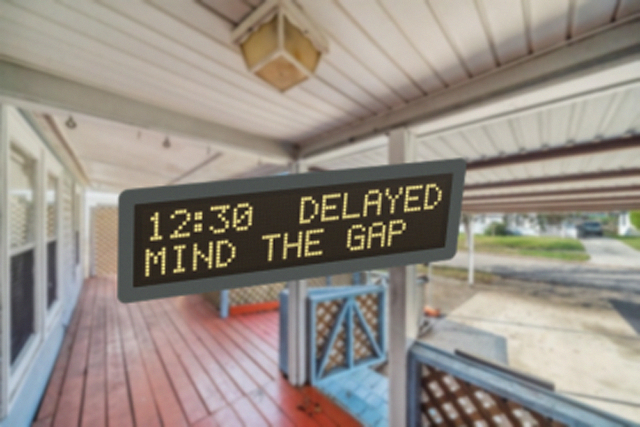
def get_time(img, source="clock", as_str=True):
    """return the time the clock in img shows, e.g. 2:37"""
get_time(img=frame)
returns 12:30
